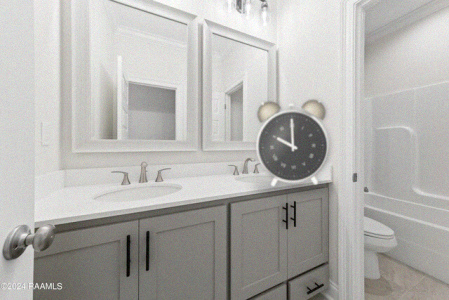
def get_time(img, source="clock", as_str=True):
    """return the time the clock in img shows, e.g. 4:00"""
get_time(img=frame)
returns 10:00
